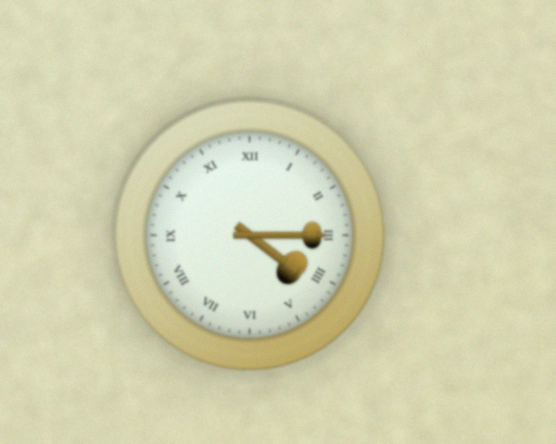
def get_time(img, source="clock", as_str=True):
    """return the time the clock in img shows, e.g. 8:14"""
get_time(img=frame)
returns 4:15
